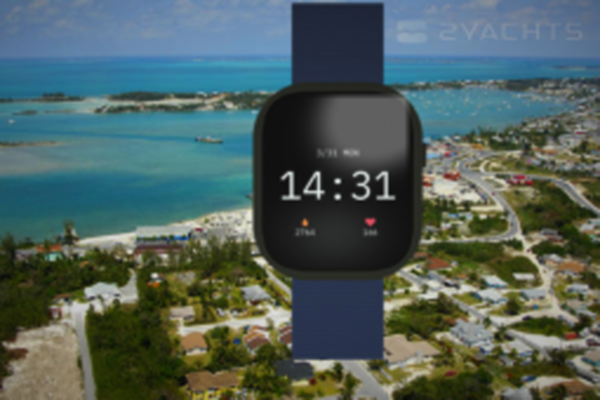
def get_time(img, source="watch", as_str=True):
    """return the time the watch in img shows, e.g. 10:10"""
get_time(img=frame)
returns 14:31
